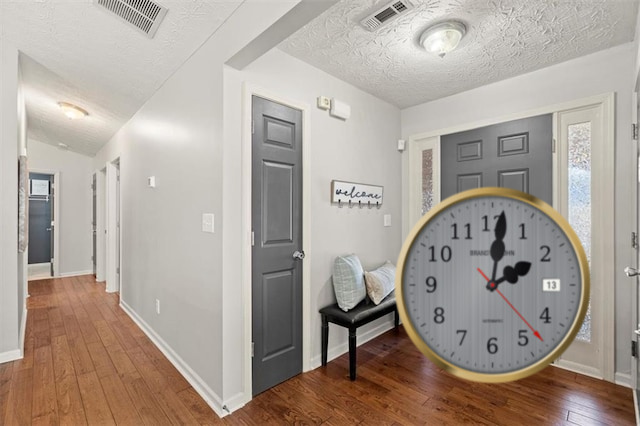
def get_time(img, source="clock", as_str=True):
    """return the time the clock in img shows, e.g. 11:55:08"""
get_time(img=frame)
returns 2:01:23
